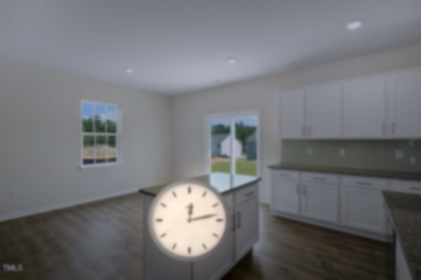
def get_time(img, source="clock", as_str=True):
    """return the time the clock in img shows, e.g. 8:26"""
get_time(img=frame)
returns 12:13
